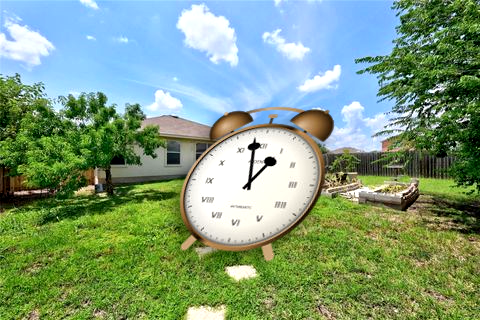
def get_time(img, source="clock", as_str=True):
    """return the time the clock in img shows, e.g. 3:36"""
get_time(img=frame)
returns 12:58
